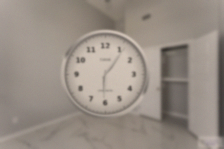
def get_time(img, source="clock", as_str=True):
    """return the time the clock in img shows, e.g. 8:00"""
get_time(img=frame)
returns 6:06
